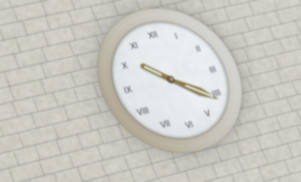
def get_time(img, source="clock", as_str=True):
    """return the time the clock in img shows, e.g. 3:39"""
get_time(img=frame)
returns 10:21
